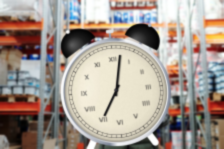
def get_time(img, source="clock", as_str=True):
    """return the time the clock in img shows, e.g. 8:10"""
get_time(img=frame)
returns 7:02
